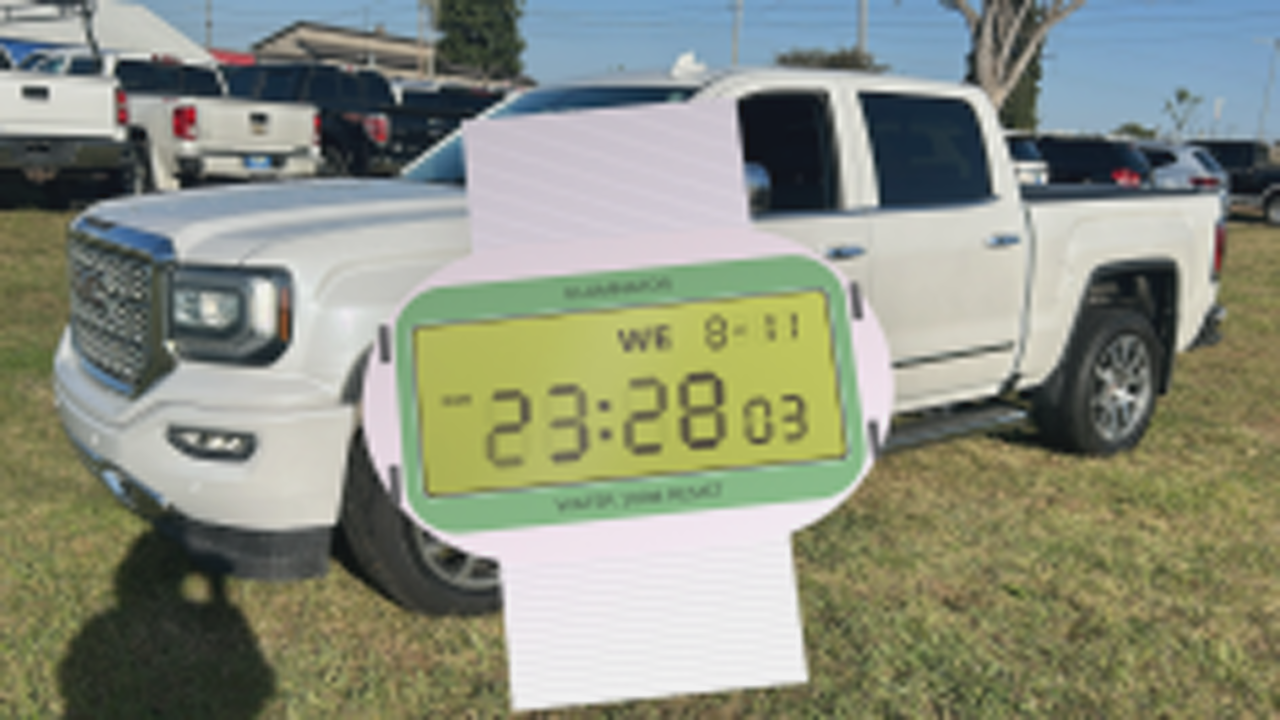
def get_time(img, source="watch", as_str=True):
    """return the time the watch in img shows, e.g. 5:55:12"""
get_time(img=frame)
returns 23:28:03
